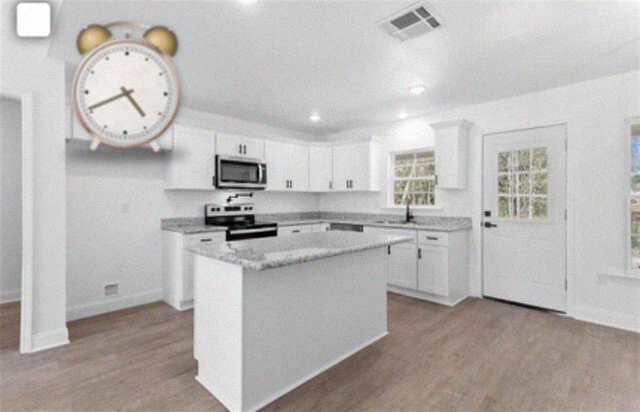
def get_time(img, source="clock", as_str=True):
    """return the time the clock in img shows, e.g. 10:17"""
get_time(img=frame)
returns 4:41
